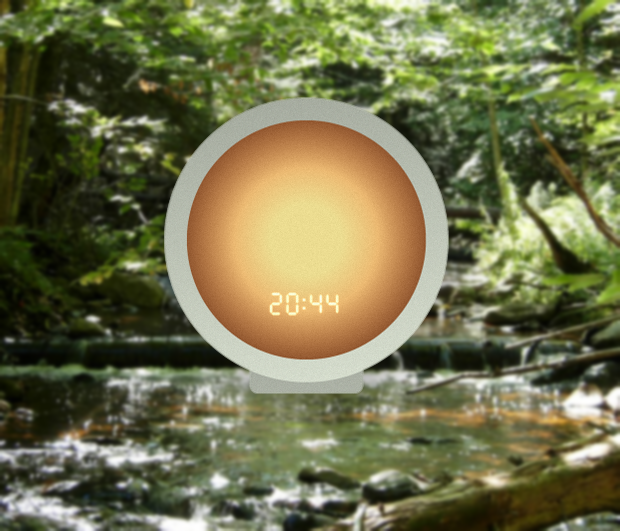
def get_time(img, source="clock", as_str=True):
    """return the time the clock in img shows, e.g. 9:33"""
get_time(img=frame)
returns 20:44
